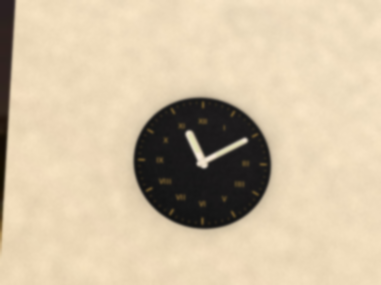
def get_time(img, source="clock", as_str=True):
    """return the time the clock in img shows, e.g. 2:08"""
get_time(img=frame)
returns 11:10
